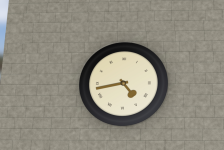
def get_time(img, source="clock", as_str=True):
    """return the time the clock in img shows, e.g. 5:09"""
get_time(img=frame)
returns 4:43
